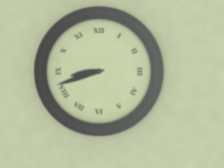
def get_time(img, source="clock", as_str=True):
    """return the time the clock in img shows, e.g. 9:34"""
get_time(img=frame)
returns 8:42
